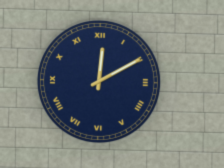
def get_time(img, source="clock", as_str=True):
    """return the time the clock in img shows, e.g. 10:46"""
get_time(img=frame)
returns 12:10
